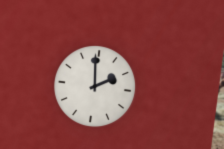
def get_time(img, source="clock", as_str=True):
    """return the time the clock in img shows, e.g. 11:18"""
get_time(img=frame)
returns 1:59
